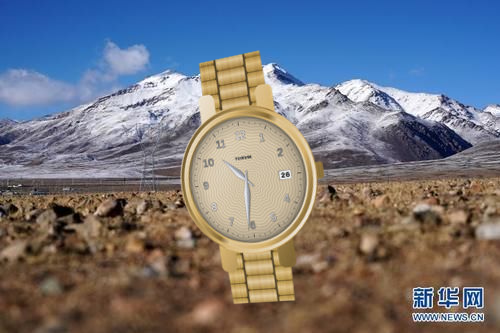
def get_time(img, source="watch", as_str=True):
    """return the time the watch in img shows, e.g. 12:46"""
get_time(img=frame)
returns 10:31
